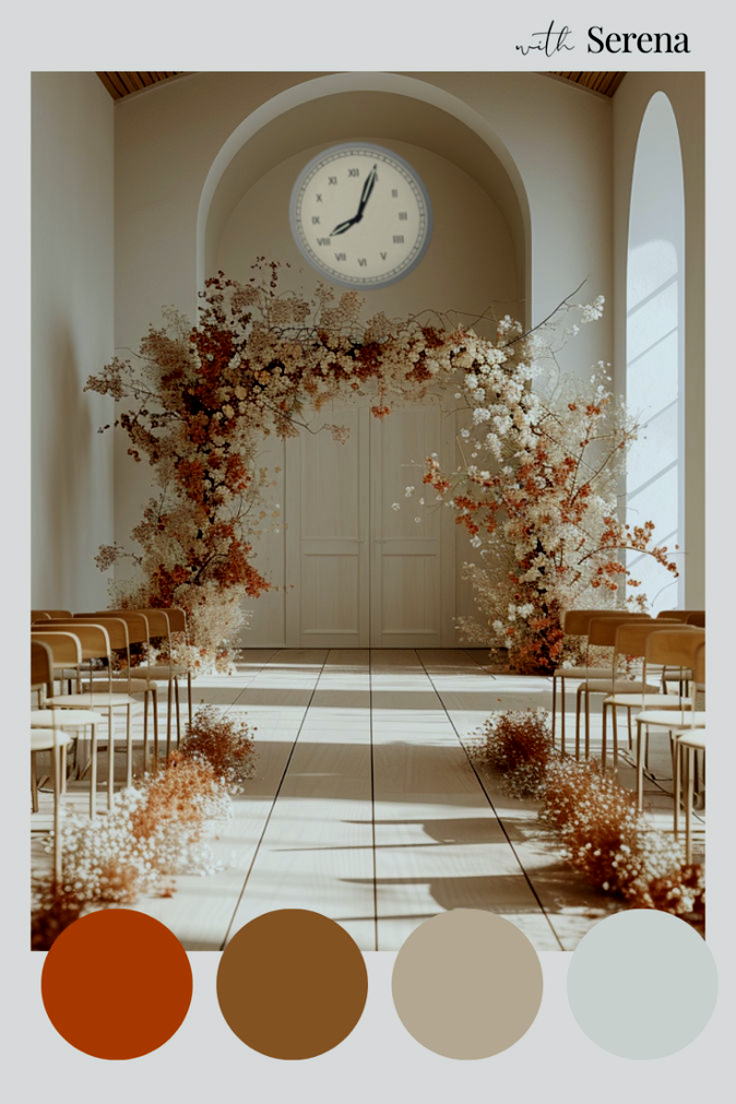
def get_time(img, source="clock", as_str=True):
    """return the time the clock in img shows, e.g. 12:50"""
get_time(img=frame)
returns 8:04
